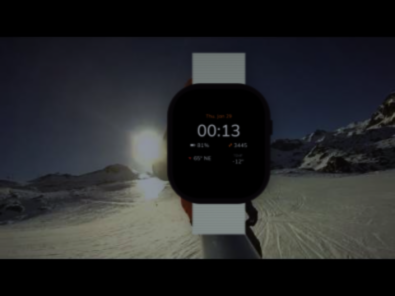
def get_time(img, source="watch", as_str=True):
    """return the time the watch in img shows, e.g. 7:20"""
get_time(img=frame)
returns 0:13
